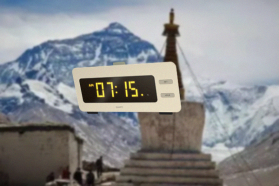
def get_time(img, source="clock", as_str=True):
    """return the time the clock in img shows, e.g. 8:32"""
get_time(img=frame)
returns 7:15
